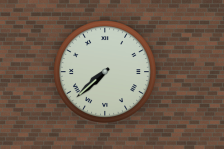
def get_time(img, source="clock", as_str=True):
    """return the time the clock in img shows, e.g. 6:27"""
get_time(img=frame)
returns 7:38
